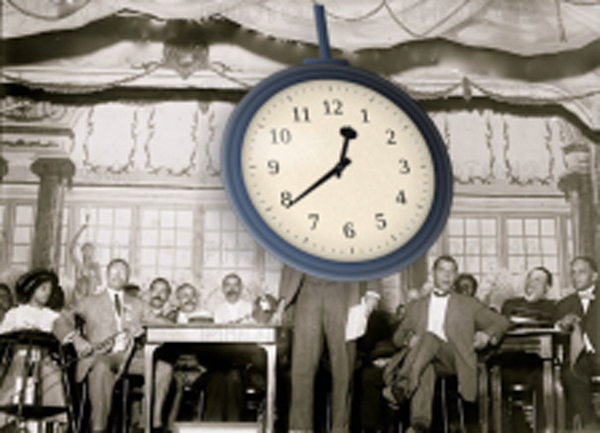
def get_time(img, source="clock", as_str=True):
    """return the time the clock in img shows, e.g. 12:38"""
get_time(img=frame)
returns 12:39
